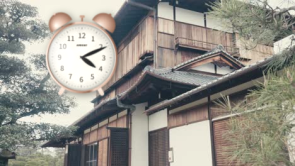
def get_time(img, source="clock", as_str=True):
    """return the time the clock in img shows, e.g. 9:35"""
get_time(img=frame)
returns 4:11
